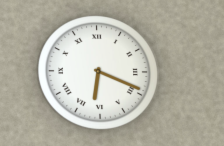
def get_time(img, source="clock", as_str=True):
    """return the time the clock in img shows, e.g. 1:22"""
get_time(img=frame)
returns 6:19
